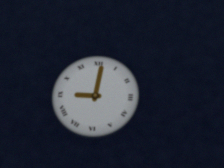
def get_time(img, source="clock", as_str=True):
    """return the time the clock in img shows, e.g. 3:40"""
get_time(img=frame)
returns 9:01
